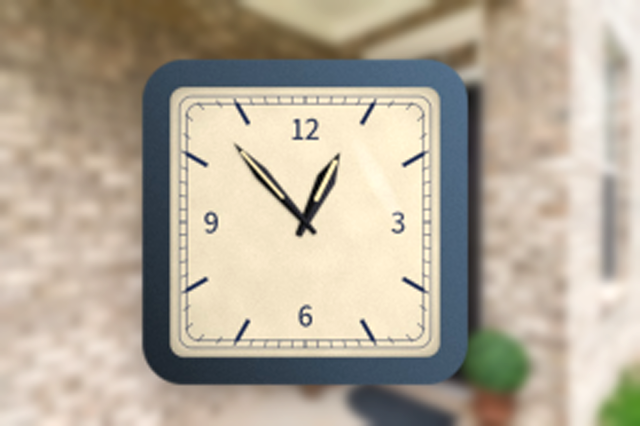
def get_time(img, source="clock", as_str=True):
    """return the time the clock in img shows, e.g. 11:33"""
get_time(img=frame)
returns 12:53
